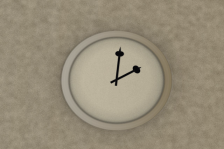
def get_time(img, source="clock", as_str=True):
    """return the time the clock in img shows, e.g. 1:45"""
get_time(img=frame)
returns 2:01
